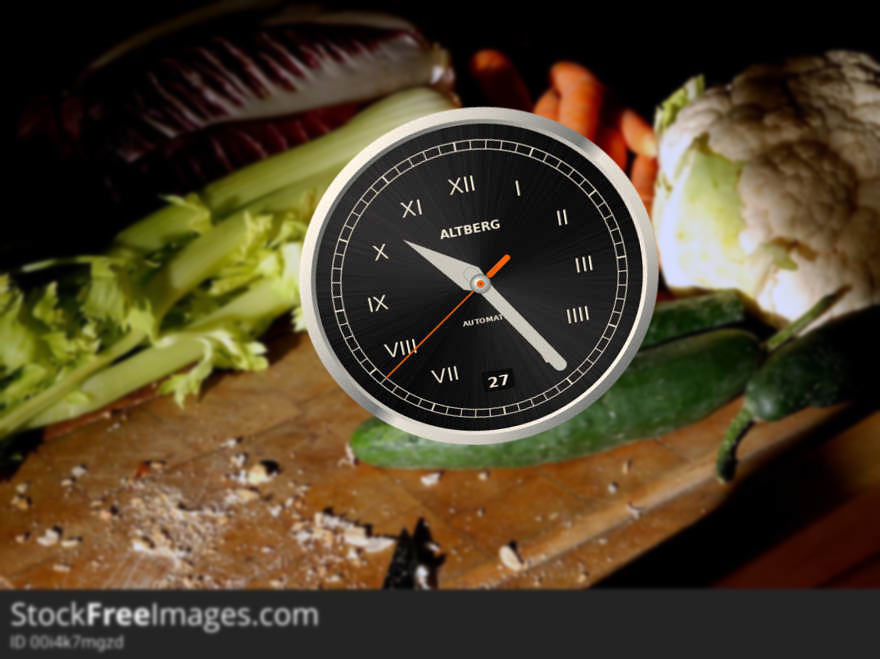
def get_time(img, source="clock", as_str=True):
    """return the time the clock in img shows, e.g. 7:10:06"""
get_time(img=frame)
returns 10:24:39
